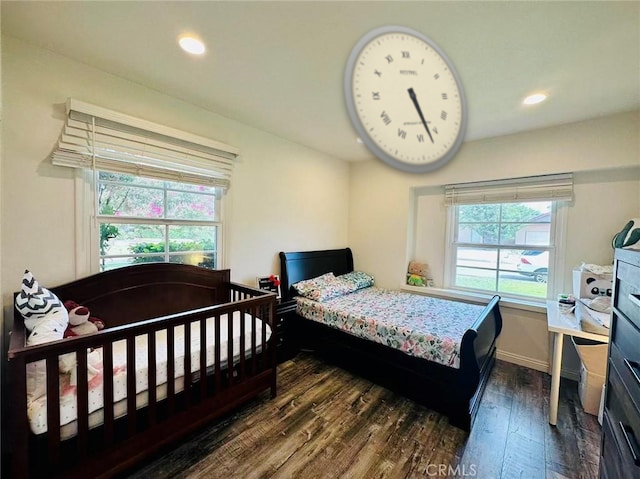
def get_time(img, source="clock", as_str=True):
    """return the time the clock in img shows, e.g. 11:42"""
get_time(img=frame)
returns 5:27
